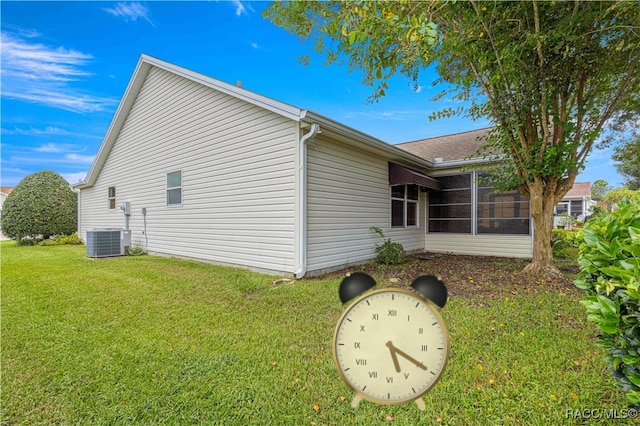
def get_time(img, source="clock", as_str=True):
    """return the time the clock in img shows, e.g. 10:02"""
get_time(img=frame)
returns 5:20
